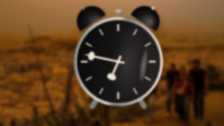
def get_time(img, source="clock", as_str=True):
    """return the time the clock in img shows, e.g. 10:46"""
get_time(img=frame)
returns 6:47
